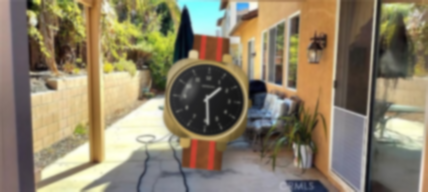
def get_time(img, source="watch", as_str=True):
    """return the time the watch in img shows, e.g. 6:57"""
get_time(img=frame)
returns 1:29
